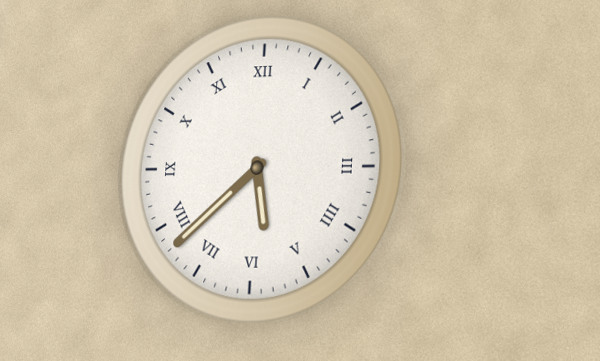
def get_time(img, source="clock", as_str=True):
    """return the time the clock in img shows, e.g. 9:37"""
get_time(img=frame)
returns 5:38
